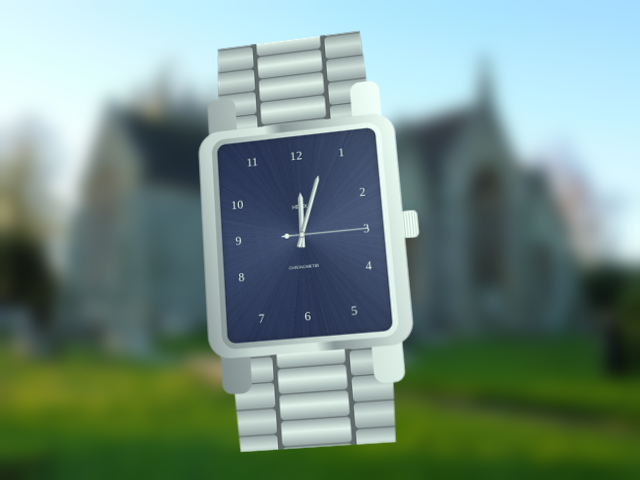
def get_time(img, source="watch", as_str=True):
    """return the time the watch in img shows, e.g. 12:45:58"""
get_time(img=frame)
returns 12:03:15
